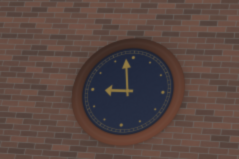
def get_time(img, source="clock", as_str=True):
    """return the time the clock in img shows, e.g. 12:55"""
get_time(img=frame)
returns 8:58
